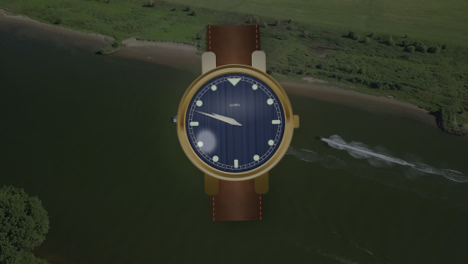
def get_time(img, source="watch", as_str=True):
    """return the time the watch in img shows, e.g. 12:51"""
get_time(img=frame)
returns 9:48
